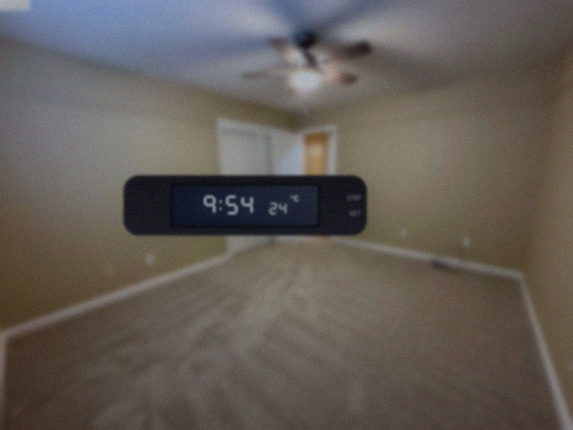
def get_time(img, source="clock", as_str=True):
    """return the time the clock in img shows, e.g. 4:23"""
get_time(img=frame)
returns 9:54
